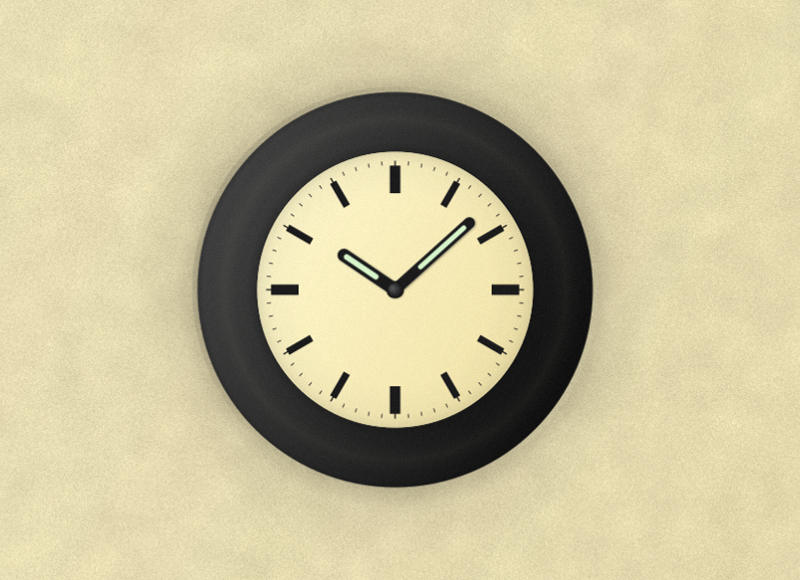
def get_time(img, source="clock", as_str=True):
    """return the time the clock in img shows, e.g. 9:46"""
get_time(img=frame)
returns 10:08
